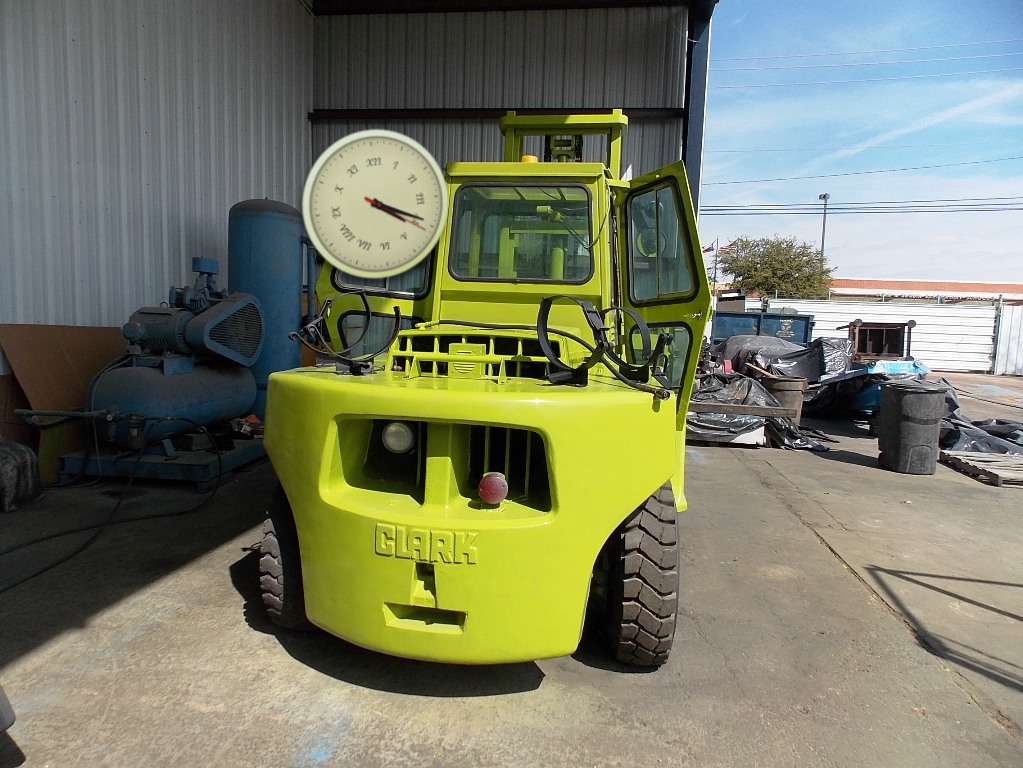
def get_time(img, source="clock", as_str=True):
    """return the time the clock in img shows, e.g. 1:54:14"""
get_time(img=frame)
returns 4:19:21
